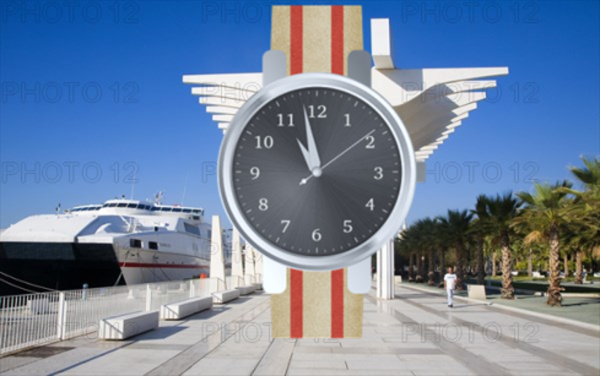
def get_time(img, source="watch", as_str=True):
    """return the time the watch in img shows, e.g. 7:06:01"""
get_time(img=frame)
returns 10:58:09
